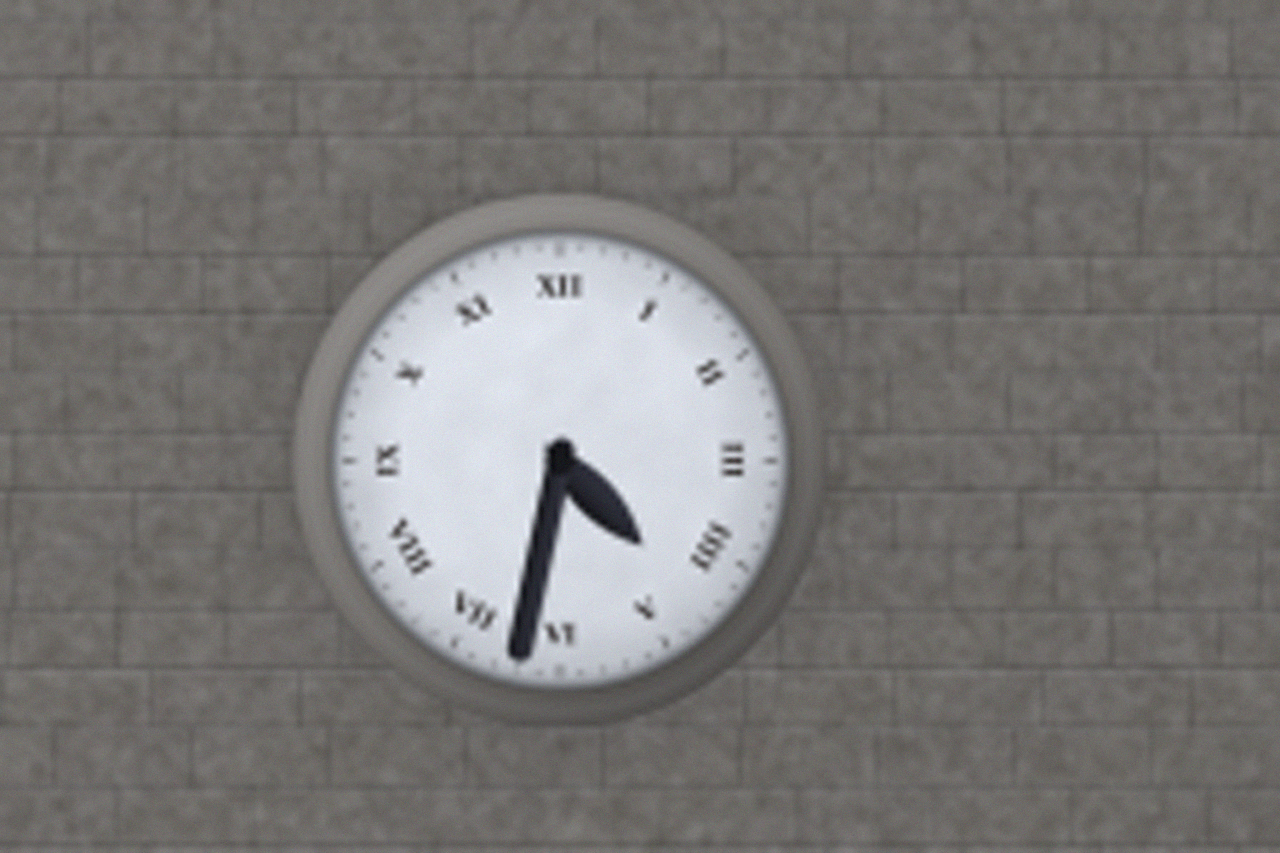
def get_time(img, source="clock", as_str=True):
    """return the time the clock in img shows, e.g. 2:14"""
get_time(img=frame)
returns 4:32
